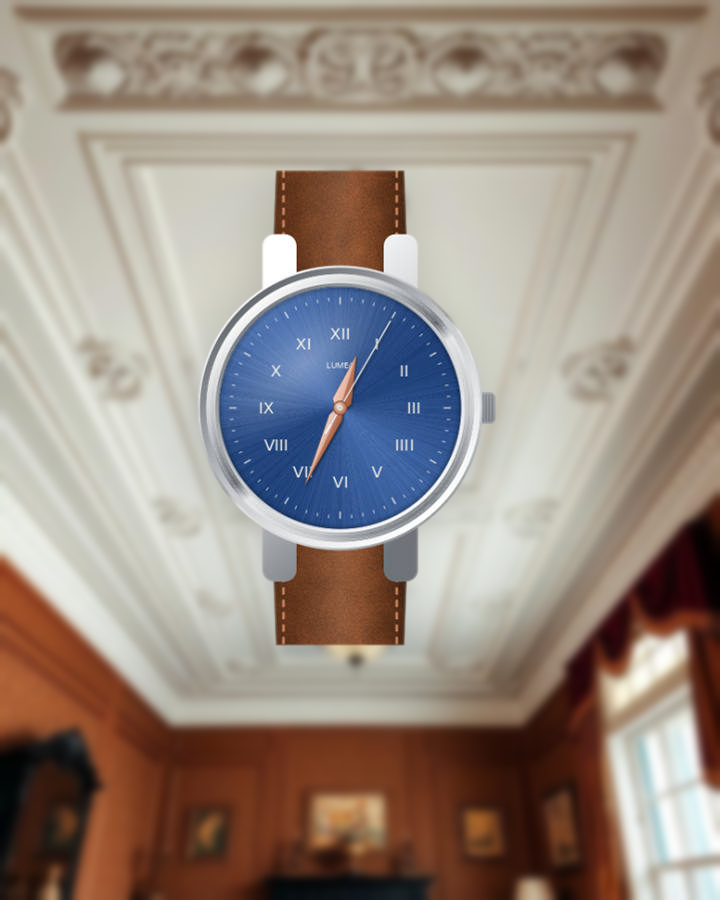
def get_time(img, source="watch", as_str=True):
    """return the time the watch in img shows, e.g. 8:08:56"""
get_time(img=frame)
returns 12:34:05
